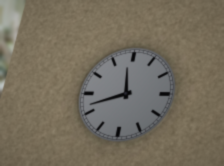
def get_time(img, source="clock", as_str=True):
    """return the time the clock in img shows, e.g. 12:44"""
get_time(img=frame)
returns 11:42
